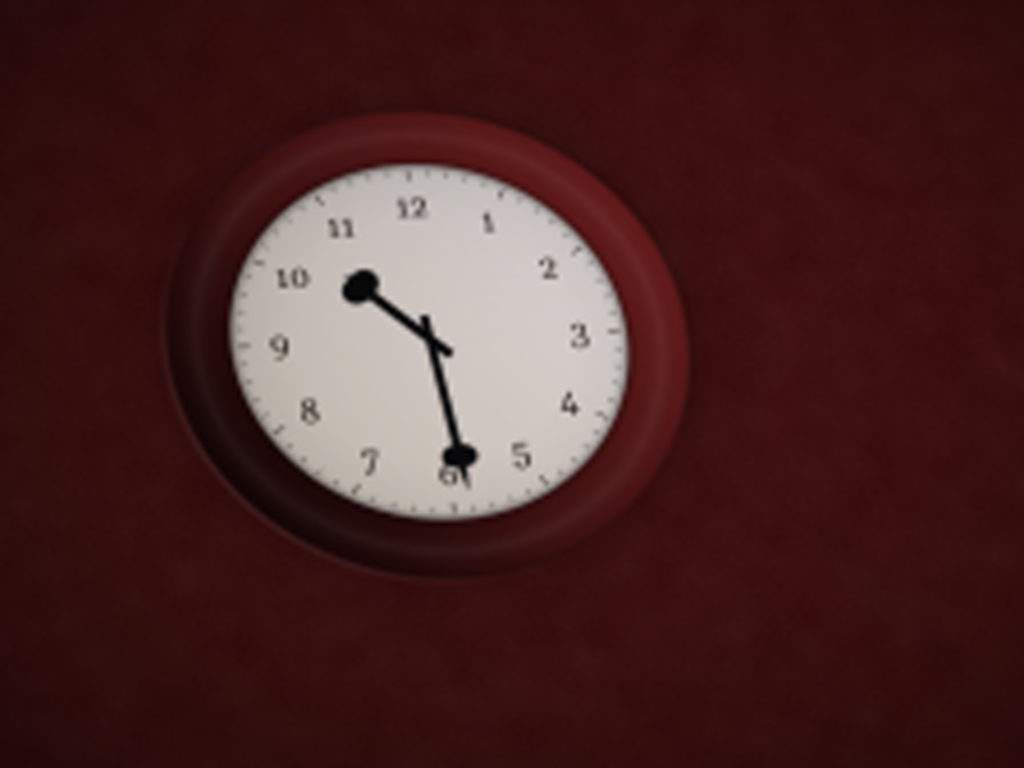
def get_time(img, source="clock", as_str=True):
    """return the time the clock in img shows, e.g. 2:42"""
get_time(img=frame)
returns 10:29
